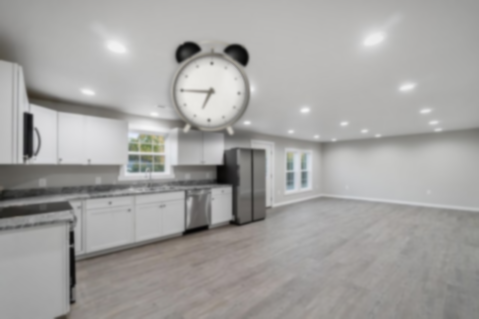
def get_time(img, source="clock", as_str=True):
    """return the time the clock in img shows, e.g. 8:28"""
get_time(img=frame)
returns 6:45
